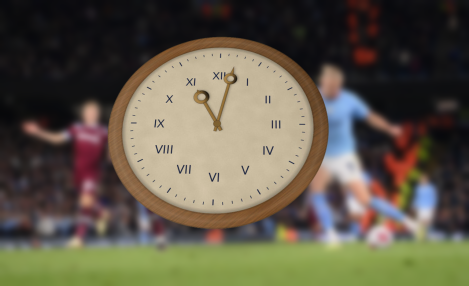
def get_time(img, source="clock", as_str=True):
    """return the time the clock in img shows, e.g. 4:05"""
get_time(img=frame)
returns 11:02
